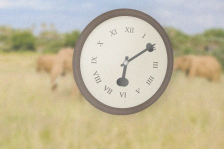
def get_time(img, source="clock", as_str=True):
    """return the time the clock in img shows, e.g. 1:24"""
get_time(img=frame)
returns 6:09
